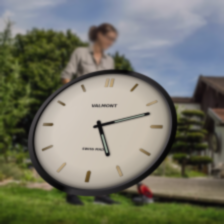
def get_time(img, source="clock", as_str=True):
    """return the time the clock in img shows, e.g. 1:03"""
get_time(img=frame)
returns 5:12
